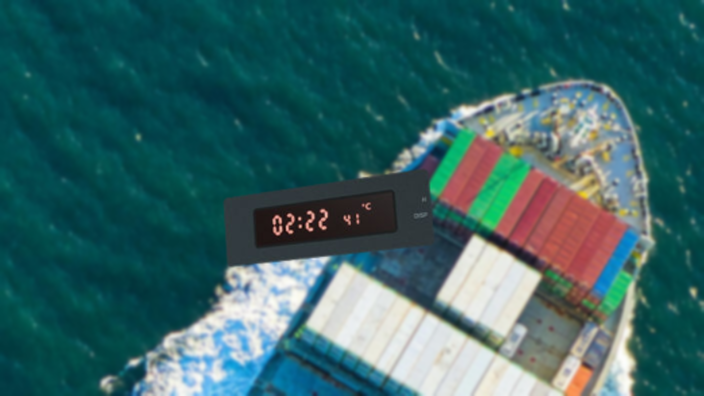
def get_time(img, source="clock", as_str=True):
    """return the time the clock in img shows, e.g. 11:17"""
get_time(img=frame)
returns 2:22
